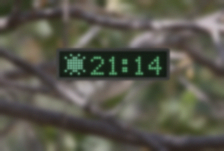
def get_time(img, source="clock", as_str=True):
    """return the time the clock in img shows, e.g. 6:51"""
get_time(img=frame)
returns 21:14
